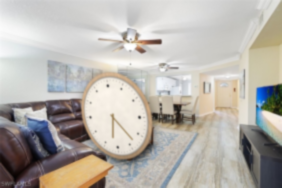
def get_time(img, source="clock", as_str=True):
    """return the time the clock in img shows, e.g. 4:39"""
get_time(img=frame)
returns 6:23
